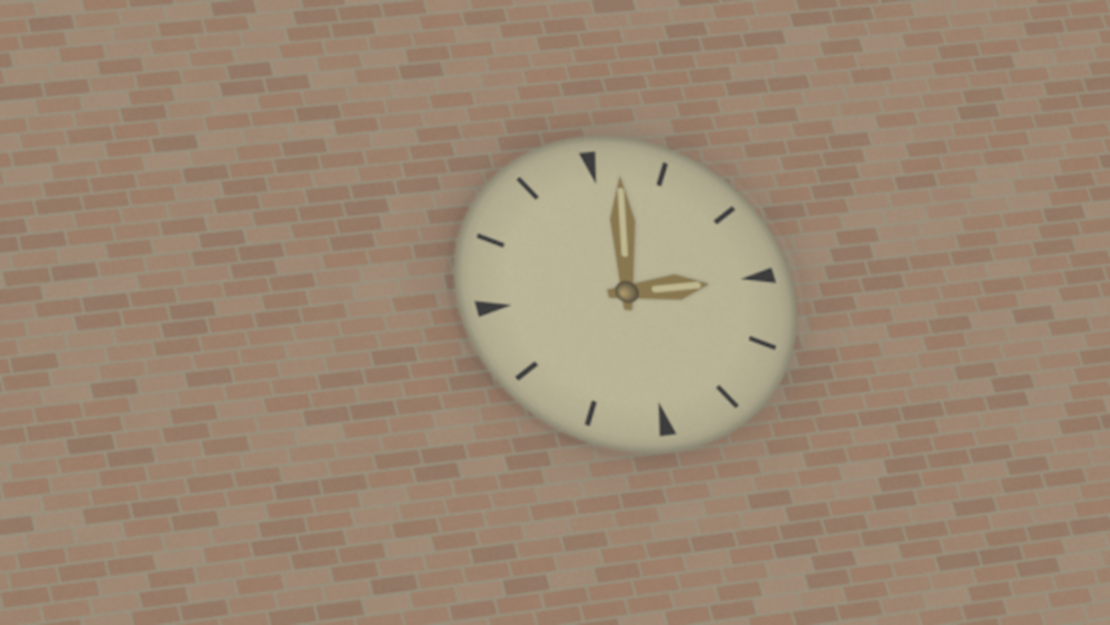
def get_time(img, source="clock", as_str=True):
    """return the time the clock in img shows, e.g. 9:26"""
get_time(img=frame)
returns 3:02
